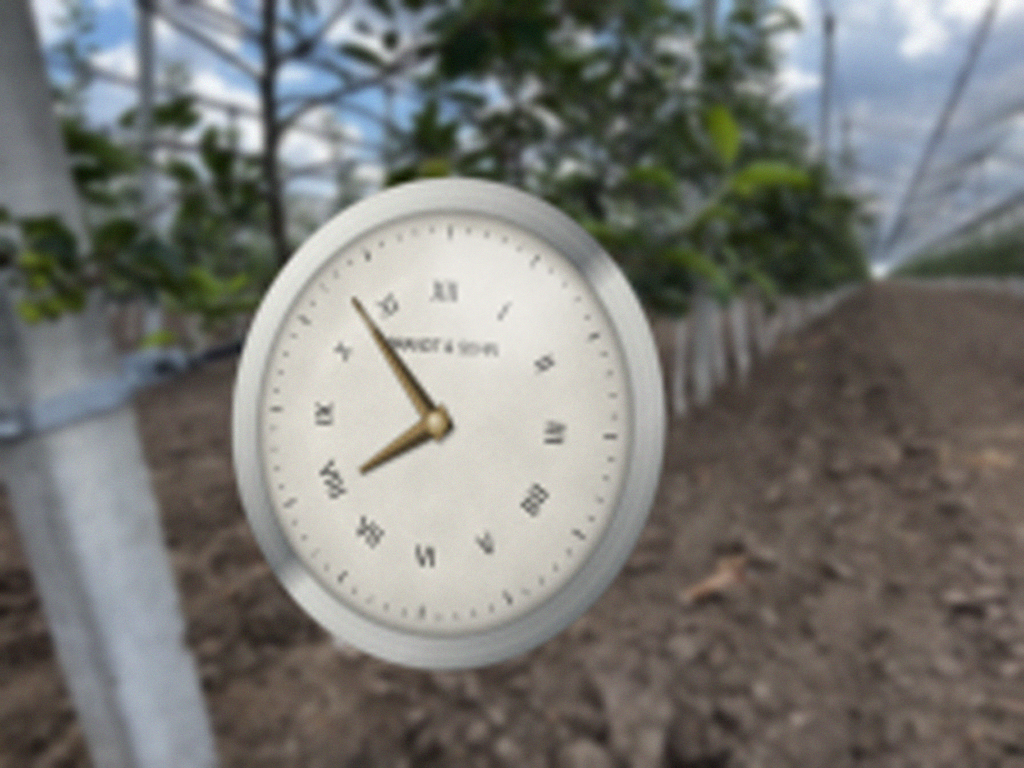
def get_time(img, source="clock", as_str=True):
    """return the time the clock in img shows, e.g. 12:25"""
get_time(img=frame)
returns 7:53
